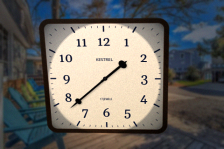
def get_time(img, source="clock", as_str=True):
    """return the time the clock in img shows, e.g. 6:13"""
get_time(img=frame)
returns 1:38
